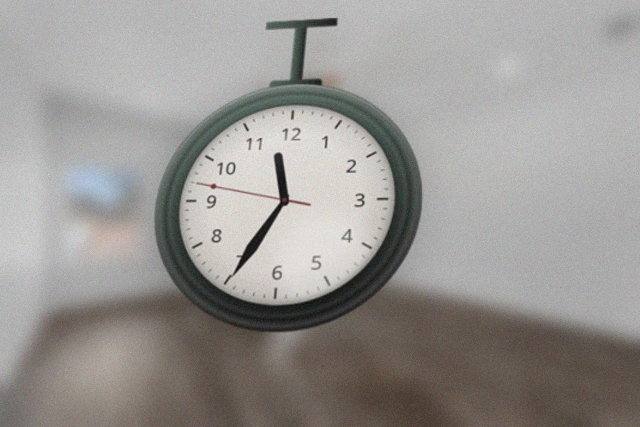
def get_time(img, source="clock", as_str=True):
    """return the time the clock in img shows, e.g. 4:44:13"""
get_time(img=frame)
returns 11:34:47
